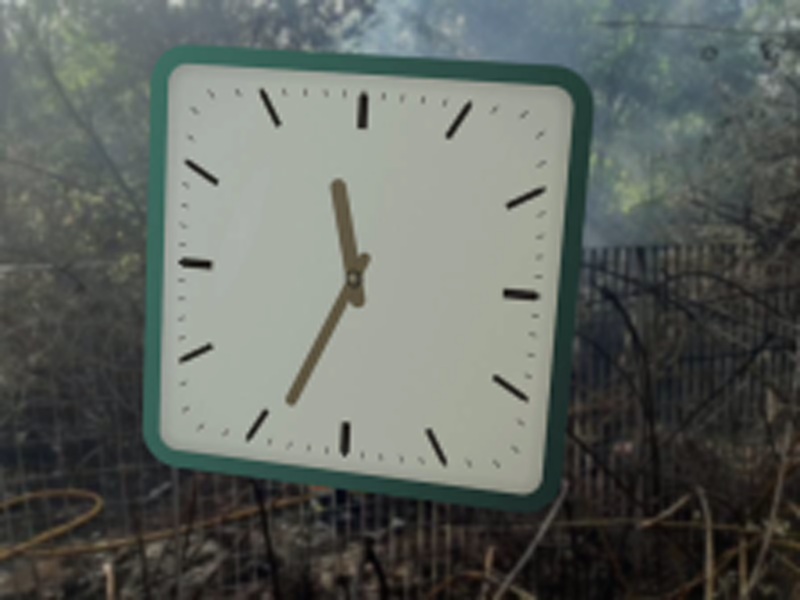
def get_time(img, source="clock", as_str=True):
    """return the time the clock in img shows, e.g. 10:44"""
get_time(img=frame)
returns 11:34
